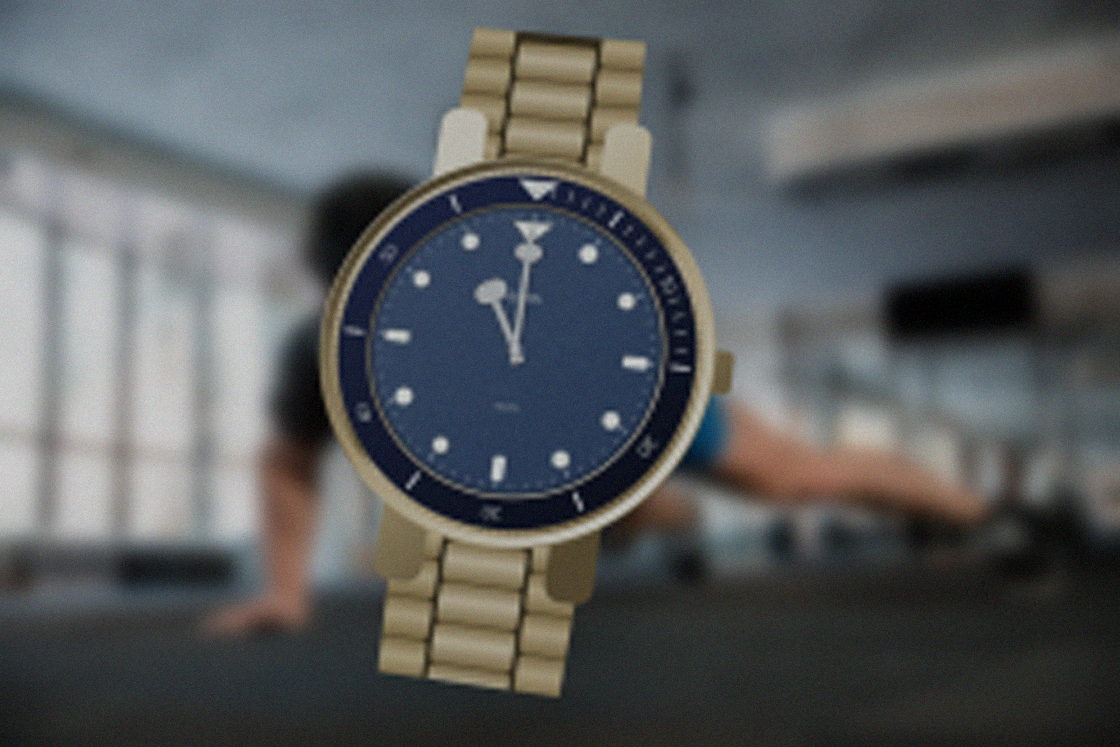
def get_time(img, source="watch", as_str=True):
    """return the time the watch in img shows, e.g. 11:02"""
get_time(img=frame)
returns 11:00
